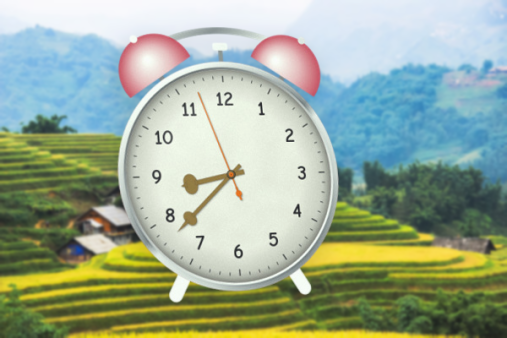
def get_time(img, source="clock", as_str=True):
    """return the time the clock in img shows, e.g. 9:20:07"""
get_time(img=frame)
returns 8:37:57
